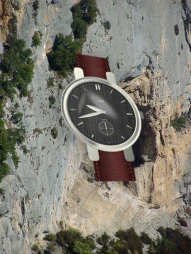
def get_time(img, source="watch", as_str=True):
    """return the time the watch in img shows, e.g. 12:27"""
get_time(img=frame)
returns 9:42
